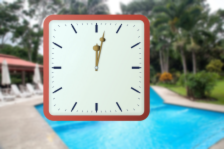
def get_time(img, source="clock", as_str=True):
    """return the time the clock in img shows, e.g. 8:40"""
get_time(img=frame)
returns 12:02
